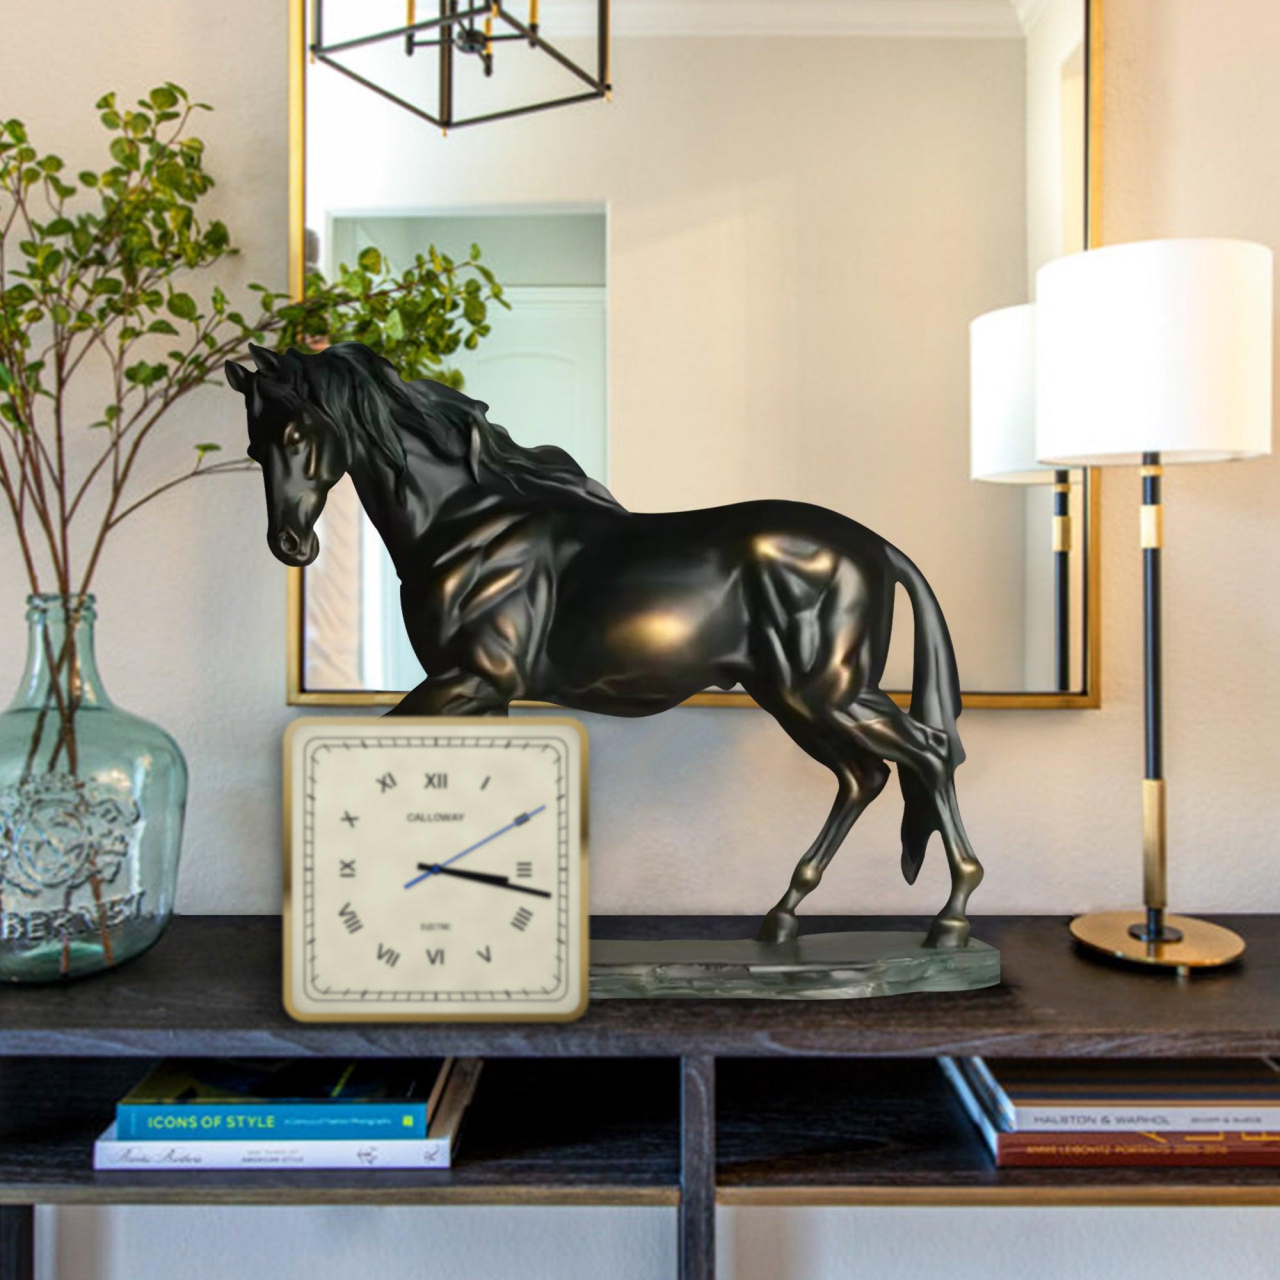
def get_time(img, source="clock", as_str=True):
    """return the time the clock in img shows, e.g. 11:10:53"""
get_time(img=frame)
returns 3:17:10
